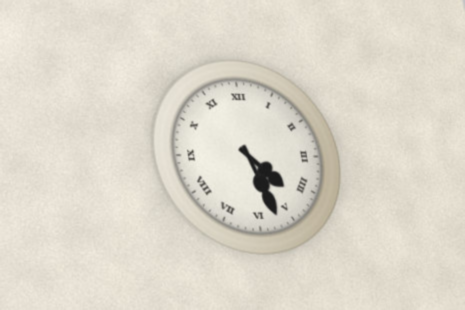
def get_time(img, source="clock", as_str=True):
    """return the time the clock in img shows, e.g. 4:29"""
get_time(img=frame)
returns 4:27
